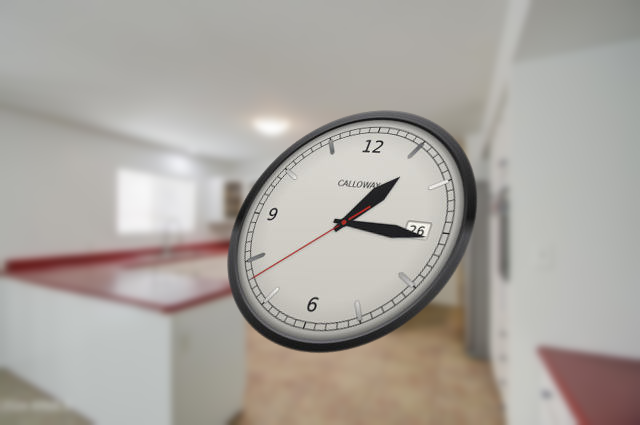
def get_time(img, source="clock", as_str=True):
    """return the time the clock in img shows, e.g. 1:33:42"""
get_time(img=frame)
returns 1:15:38
